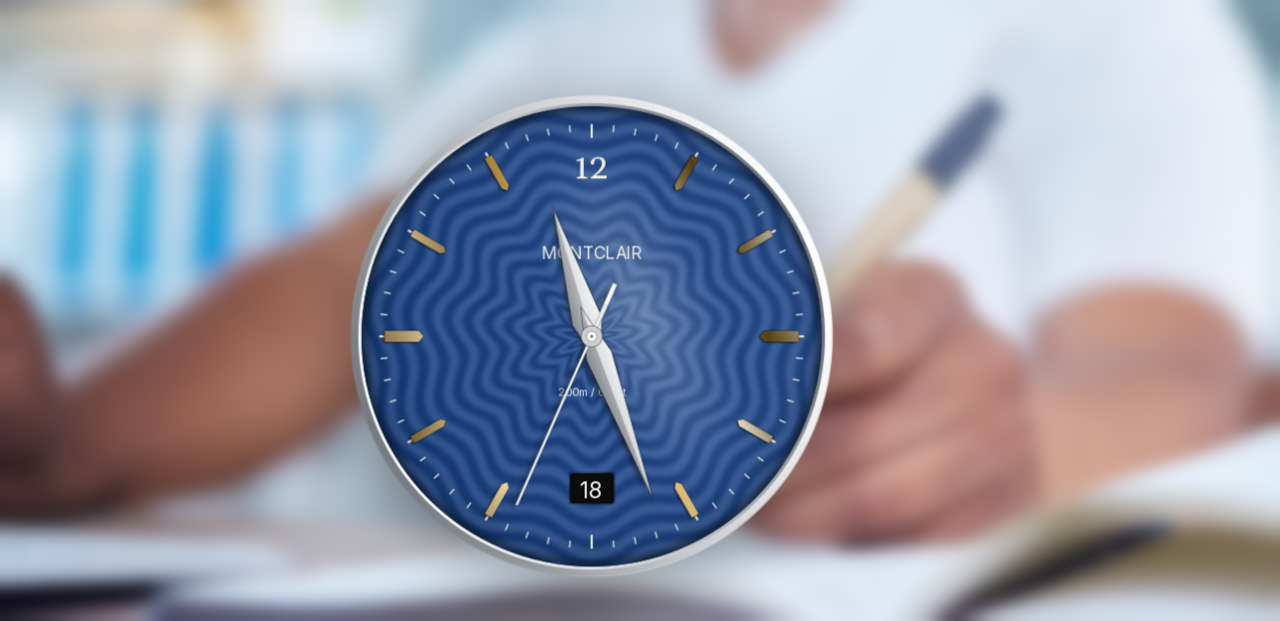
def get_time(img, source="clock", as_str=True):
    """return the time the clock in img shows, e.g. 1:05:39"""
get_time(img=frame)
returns 11:26:34
